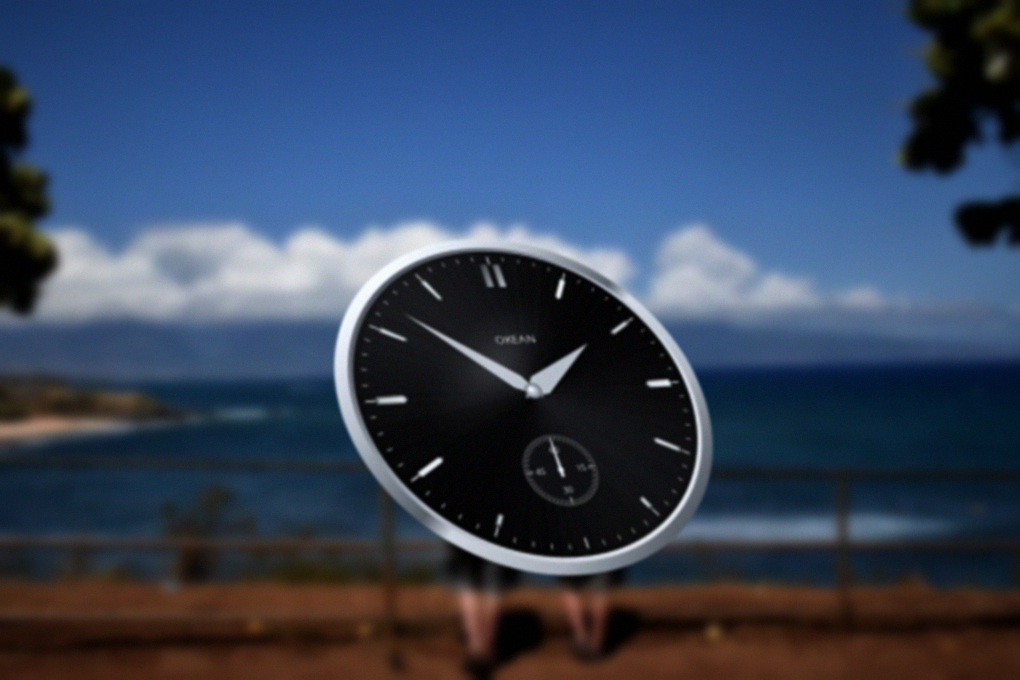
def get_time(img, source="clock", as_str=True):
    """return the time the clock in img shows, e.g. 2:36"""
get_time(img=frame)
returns 1:52
